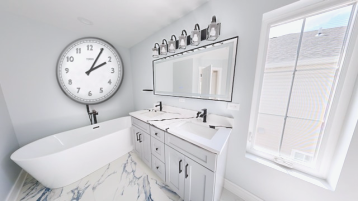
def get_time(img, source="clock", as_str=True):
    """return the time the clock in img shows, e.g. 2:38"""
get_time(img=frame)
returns 2:05
